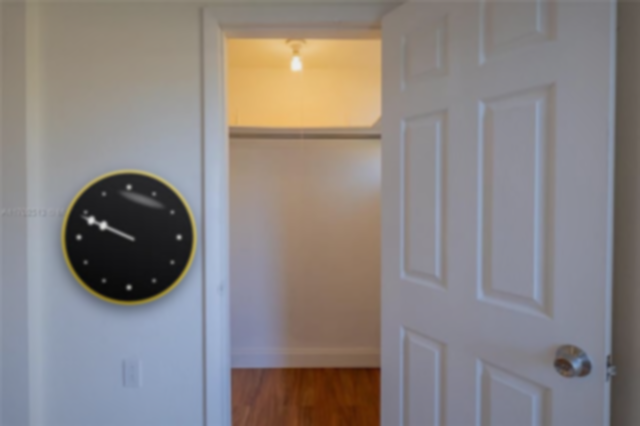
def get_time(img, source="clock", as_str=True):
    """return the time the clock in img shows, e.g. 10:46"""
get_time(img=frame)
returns 9:49
